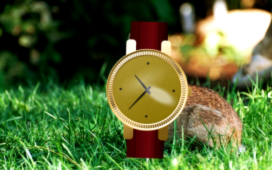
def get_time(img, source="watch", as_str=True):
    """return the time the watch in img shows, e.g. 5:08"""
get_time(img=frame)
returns 10:37
